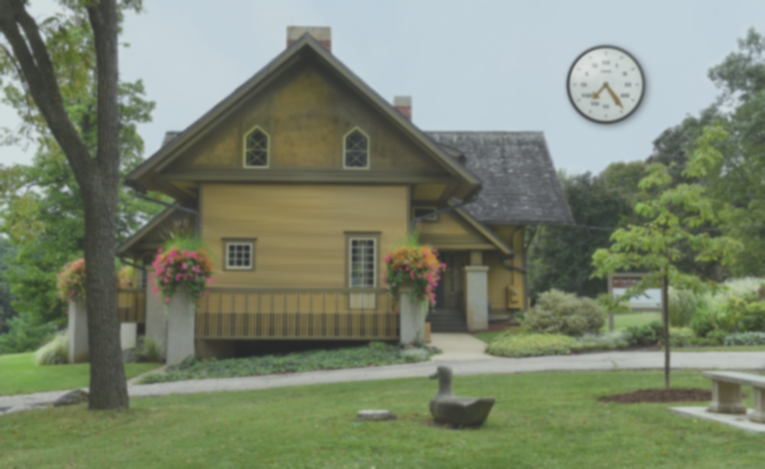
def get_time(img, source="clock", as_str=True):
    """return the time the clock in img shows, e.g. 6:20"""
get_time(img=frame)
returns 7:24
